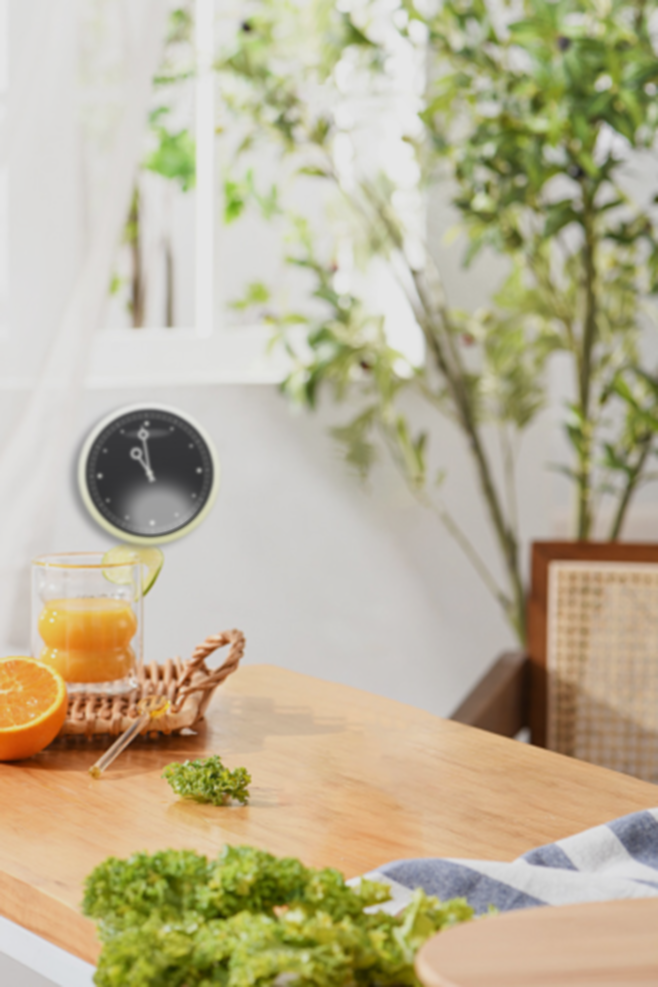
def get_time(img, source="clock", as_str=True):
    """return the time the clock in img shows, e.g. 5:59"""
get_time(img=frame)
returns 10:59
